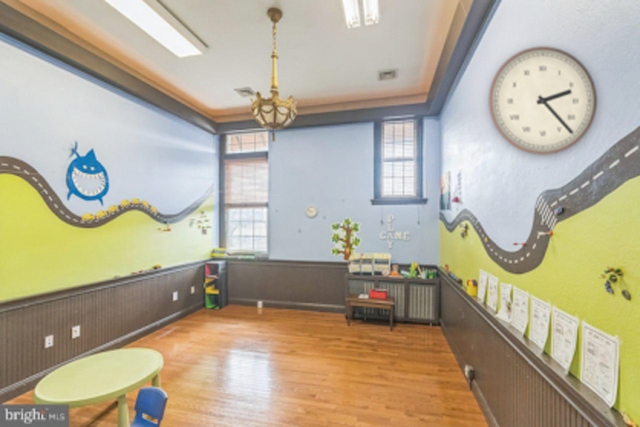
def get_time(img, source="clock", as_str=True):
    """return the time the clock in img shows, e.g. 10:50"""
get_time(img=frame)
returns 2:23
